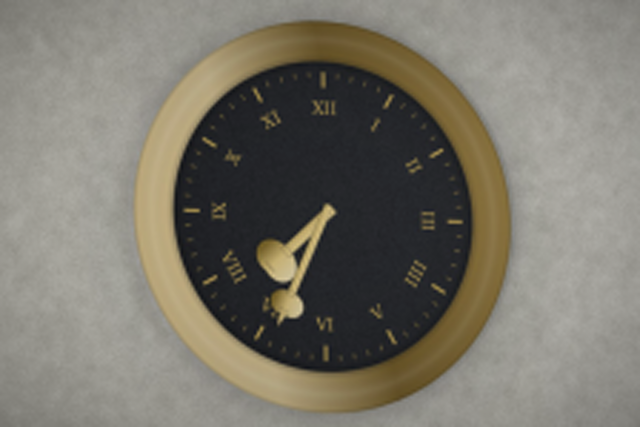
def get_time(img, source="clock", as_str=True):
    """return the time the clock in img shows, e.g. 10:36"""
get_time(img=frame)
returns 7:34
